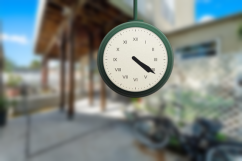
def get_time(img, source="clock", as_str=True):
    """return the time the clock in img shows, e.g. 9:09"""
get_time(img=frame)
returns 4:21
